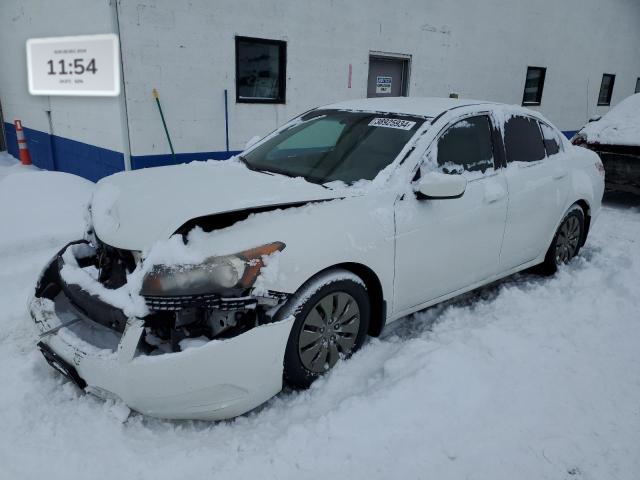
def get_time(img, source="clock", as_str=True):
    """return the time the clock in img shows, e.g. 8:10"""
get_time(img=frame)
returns 11:54
